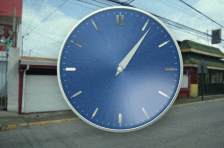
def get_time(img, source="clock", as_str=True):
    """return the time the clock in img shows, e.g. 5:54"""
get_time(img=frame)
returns 1:06
